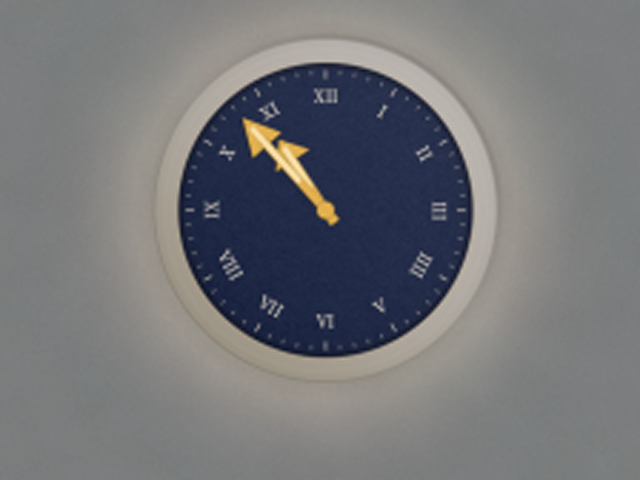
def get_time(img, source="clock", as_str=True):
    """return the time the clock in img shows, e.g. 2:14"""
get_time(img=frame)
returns 10:53
